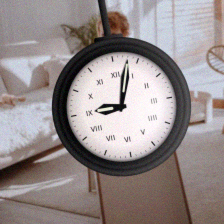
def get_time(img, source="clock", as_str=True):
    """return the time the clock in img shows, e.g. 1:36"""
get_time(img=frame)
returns 9:03
